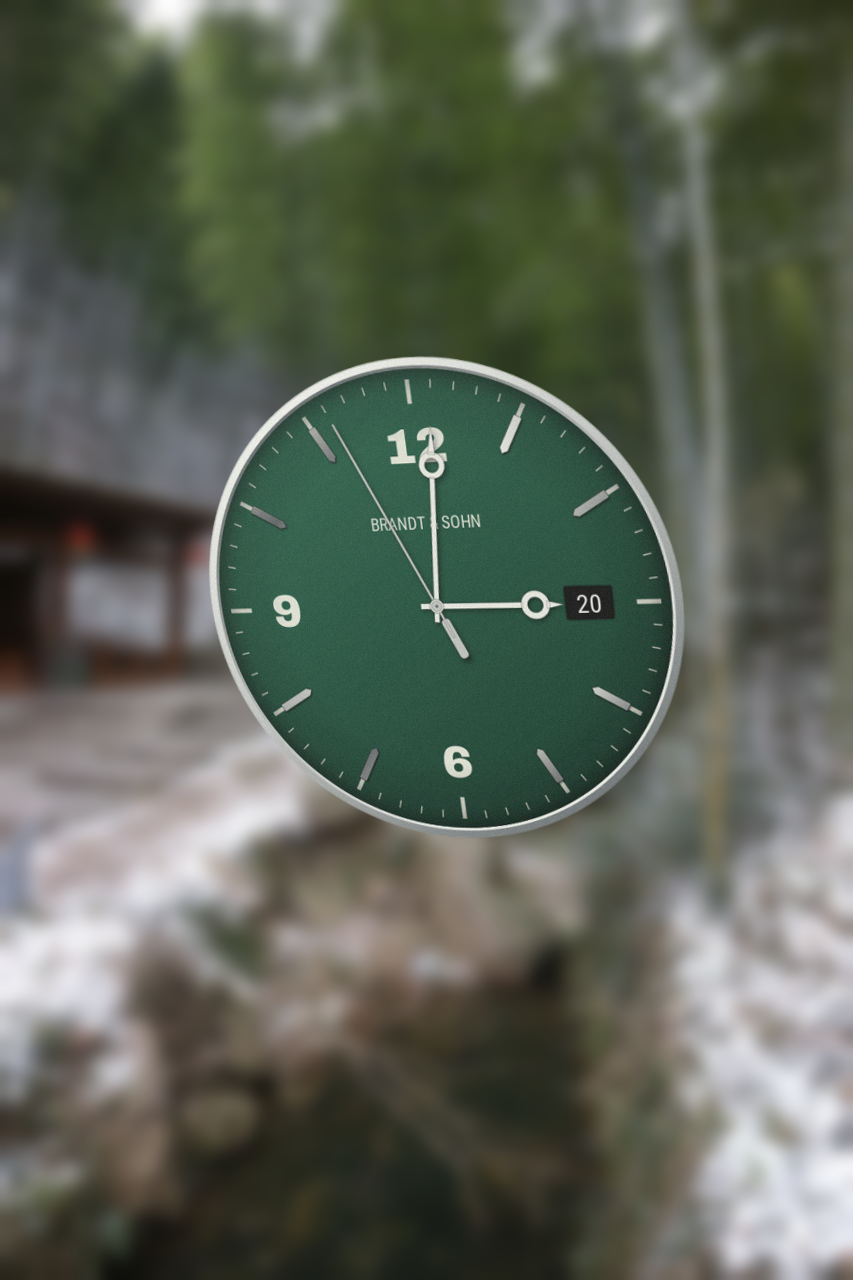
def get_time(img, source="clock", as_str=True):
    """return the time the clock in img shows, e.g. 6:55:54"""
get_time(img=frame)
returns 3:00:56
